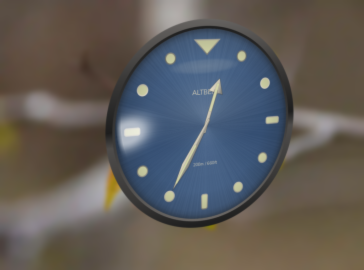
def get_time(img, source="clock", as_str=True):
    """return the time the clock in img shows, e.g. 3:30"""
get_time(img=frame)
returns 12:35
